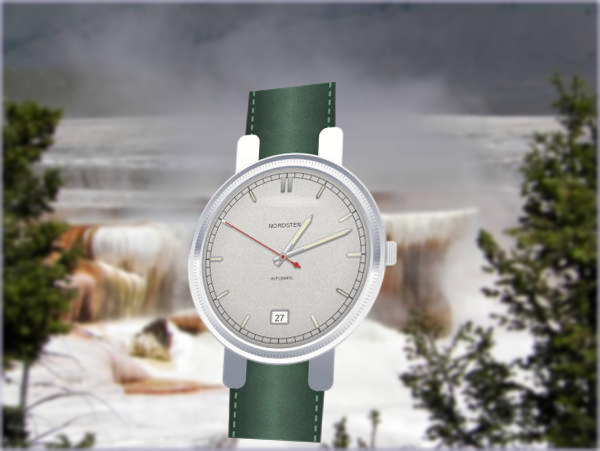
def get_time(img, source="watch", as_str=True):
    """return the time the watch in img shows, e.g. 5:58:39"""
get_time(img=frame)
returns 1:11:50
